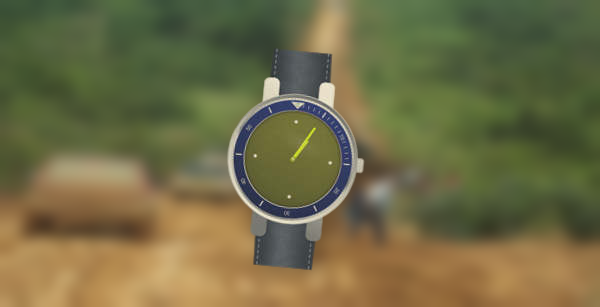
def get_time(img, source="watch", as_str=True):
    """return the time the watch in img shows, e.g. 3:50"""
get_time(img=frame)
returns 1:05
